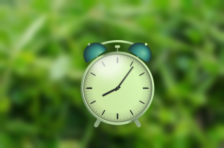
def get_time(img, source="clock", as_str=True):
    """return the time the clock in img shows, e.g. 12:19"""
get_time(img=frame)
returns 8:06
